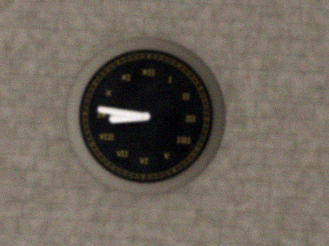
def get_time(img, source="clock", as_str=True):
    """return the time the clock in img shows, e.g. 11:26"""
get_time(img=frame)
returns 8:46
